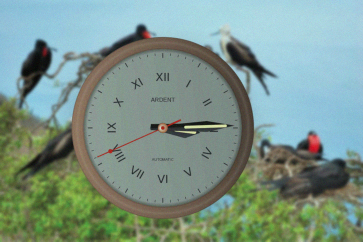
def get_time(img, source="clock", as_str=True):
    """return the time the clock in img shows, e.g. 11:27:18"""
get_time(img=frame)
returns 3:14:41
